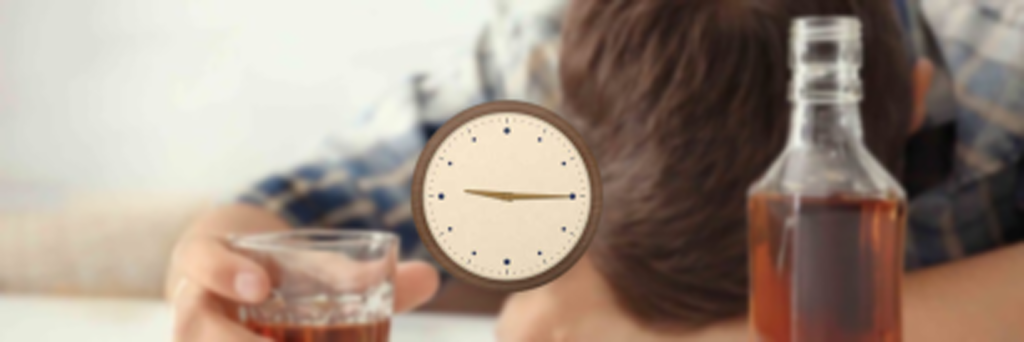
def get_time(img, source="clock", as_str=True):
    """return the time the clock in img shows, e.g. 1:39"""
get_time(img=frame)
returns 9:15
